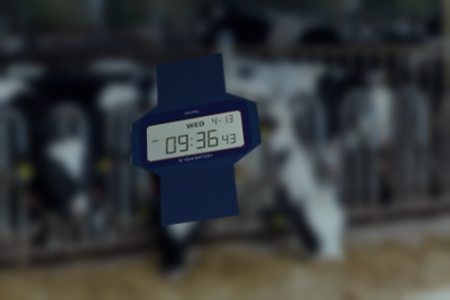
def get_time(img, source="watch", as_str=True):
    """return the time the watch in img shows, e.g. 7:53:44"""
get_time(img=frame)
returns 9:36:43
